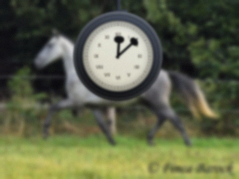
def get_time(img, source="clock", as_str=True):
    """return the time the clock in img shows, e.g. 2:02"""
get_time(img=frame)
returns 12:08
